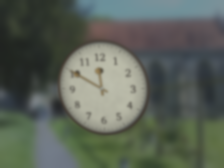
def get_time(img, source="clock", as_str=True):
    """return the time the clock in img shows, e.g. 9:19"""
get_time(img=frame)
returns 11:50
